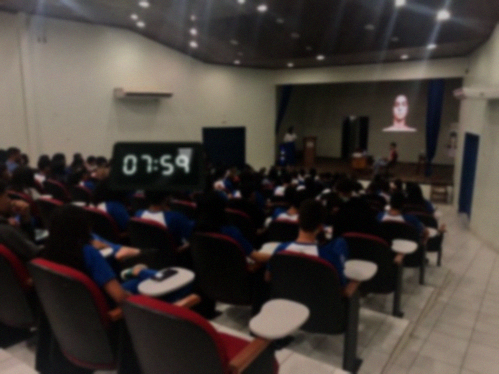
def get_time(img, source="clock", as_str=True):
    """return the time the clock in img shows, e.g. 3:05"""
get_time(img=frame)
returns 7:59
